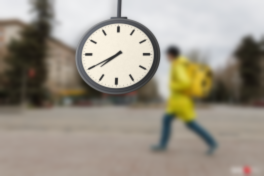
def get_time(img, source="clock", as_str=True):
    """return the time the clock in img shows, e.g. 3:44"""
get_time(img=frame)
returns 7:40
